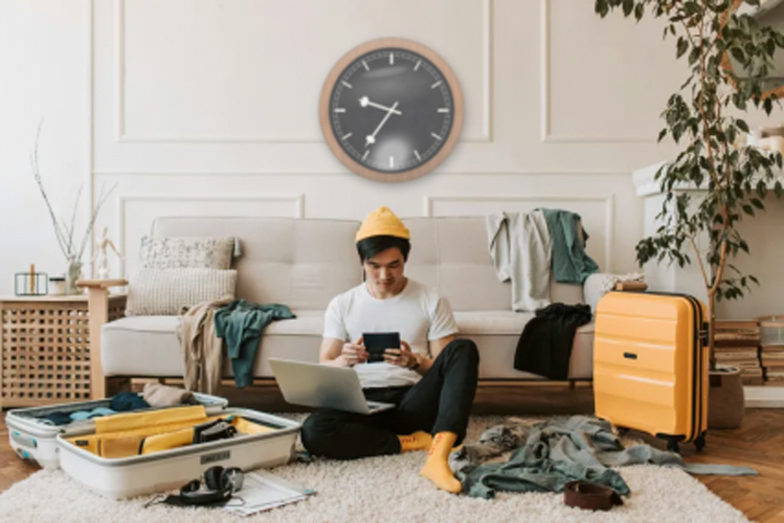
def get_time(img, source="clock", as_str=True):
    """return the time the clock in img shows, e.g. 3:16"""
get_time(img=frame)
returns 9:36
